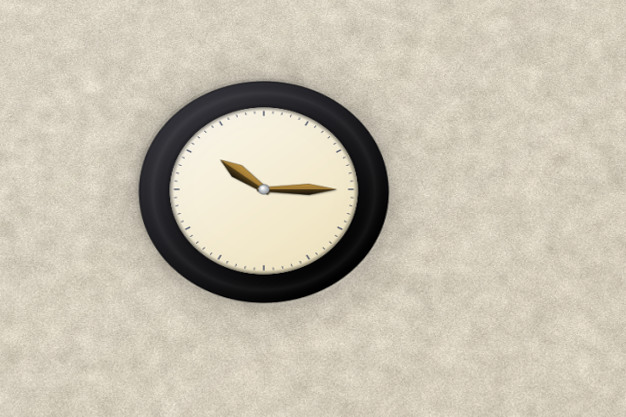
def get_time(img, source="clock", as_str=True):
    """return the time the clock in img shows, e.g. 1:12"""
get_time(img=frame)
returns 10:15
